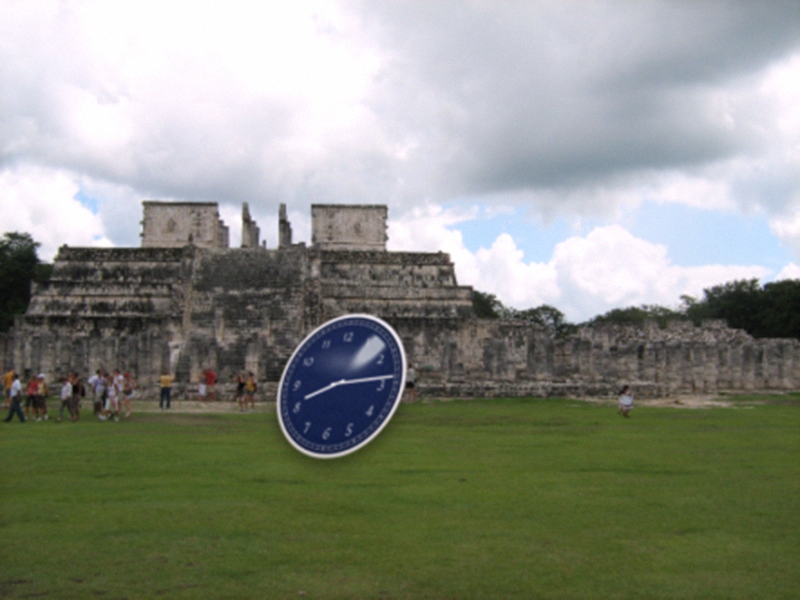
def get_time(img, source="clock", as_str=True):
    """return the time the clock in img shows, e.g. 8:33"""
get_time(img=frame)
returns 8:14
